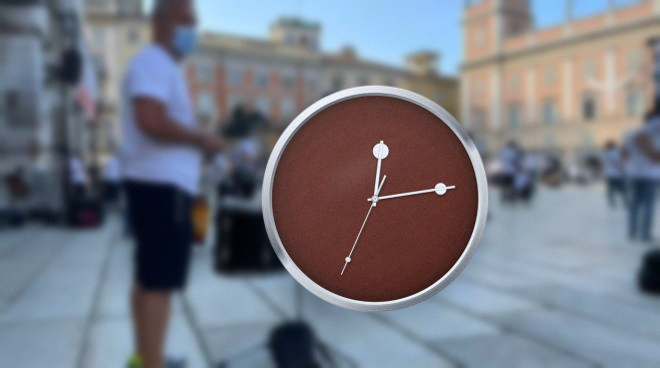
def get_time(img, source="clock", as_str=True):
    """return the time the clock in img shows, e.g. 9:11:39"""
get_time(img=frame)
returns 12:13:34
